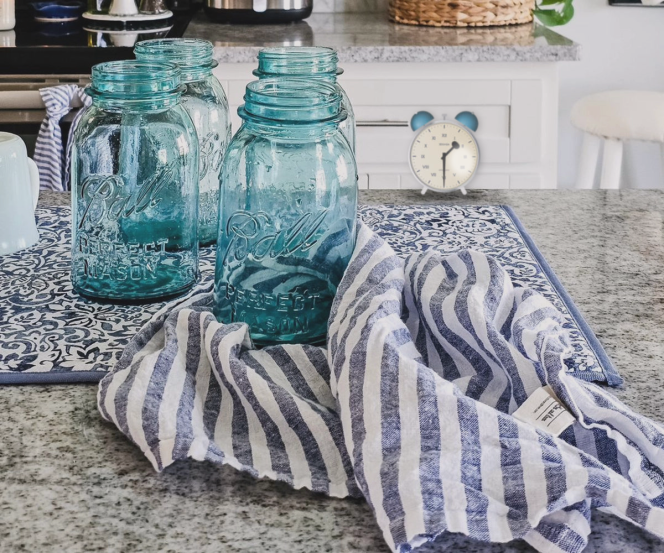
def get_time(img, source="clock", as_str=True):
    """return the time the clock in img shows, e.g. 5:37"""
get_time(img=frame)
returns 1:30
